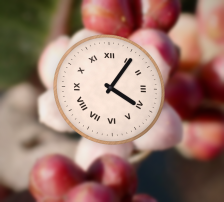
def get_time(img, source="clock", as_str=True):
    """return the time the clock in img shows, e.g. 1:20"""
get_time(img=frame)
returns 4:06
